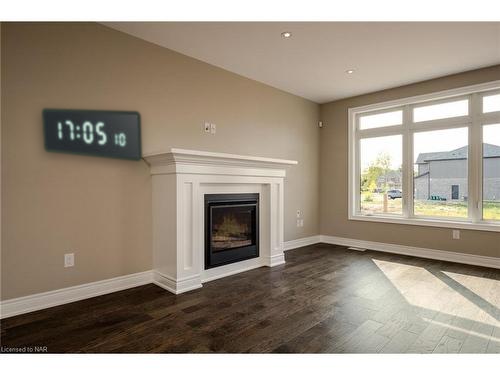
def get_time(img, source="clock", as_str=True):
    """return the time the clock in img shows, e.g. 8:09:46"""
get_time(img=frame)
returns 17:05:10
